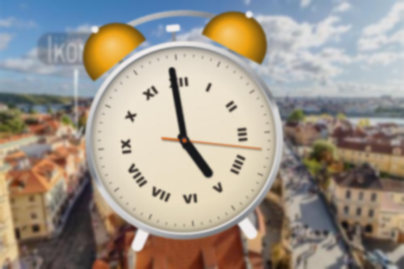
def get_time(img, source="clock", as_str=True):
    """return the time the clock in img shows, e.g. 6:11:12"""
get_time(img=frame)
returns 4:59:17
